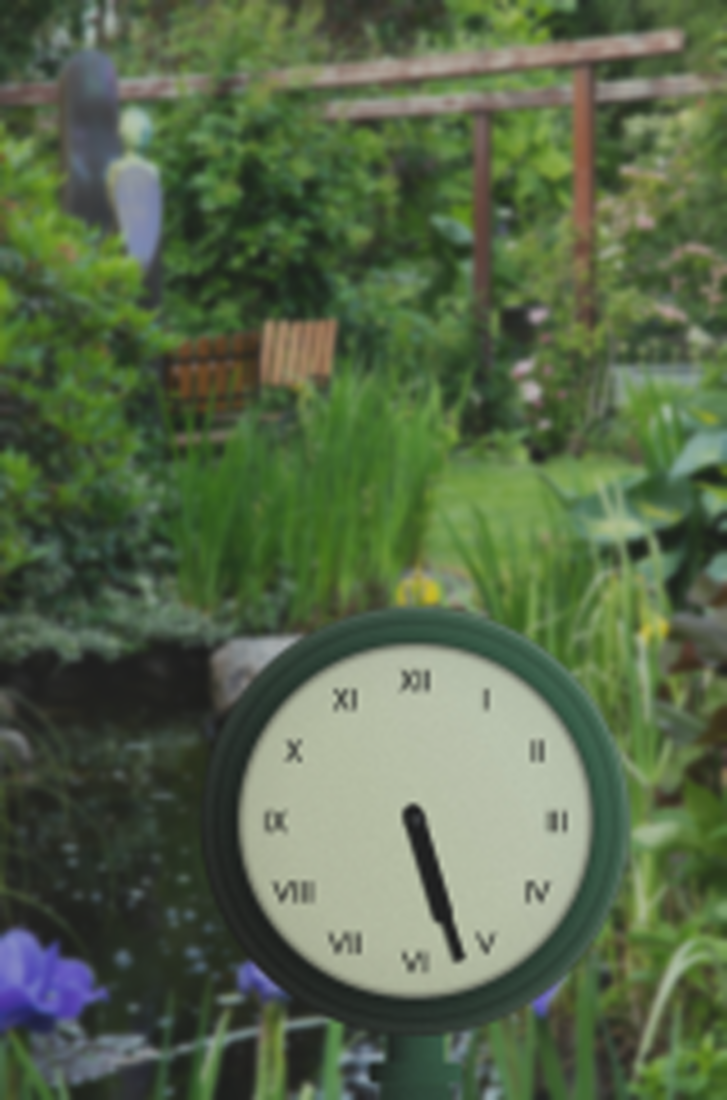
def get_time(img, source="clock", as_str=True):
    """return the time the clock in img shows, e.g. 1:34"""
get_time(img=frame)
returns 5:27
